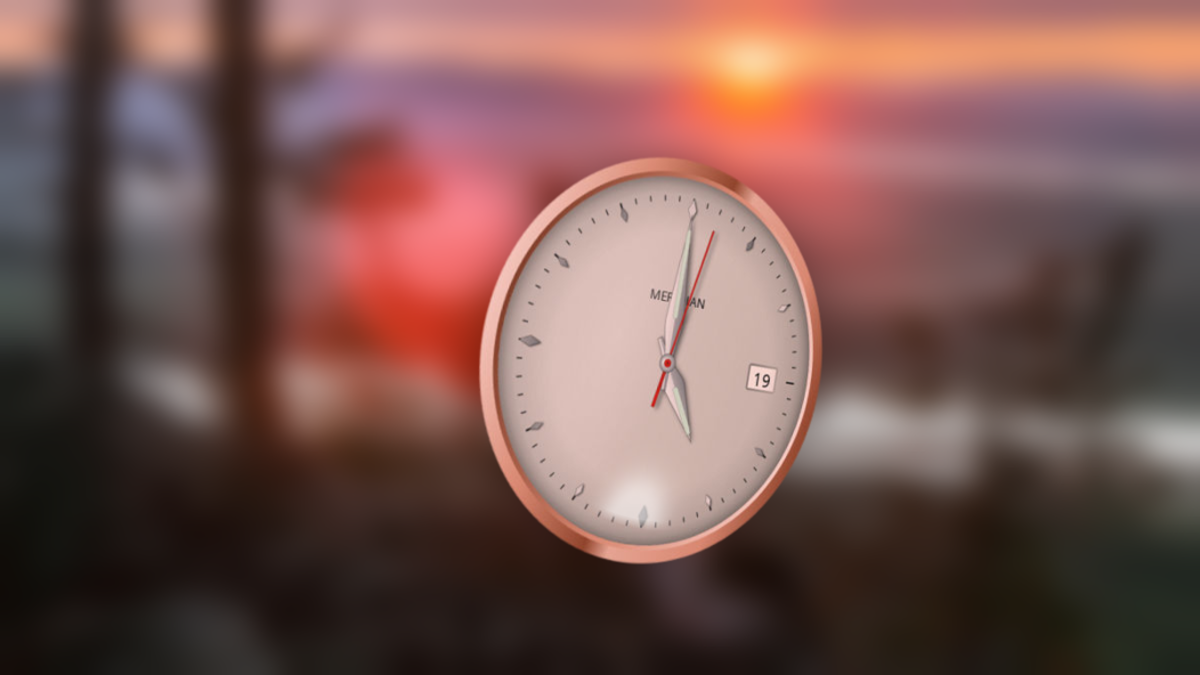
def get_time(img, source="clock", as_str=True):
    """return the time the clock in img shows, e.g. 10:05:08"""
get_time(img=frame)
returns 5:00:02
